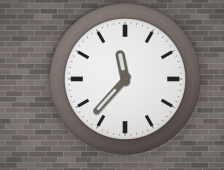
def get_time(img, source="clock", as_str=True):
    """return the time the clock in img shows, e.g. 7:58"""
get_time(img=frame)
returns 11:37
